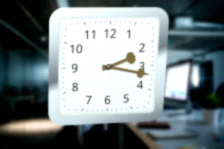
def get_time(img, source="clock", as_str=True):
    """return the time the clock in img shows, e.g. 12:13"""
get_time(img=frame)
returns 2:17
